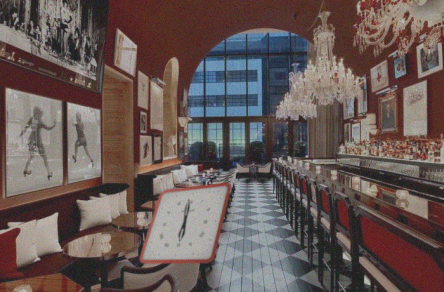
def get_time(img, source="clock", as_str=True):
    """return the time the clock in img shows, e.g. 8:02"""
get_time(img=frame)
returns 5:59
